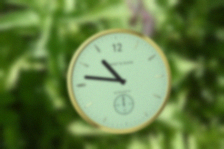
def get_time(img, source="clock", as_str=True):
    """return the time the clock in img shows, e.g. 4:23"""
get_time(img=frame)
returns 10:47
